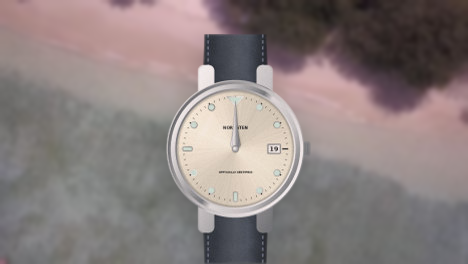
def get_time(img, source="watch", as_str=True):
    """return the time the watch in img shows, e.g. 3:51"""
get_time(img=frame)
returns 12:00
